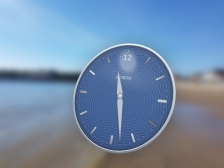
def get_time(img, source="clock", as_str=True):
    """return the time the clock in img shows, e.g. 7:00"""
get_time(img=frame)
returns 11:28
